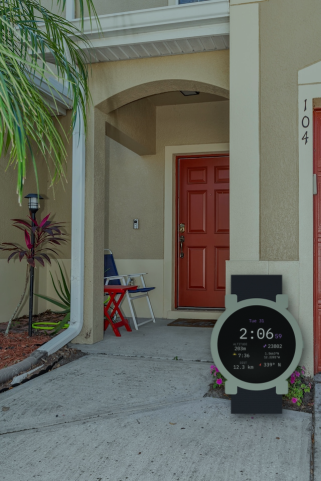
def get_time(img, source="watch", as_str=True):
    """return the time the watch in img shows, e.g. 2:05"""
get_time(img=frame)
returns 2:06
